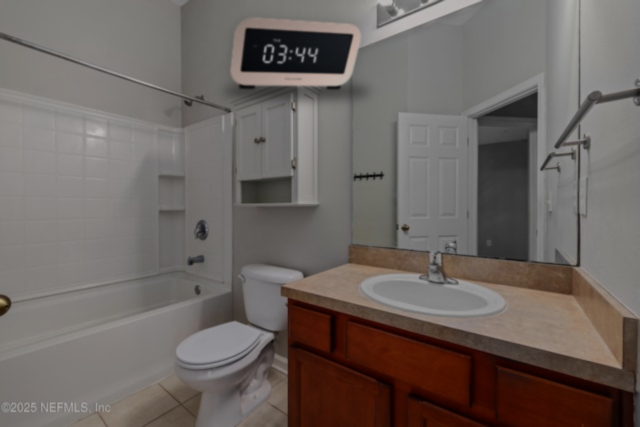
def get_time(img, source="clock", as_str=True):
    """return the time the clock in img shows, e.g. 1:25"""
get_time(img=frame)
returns 3:44
